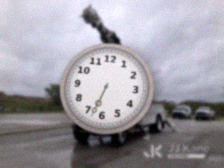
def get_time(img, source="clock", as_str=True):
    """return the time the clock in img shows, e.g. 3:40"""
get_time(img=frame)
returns 6:33
